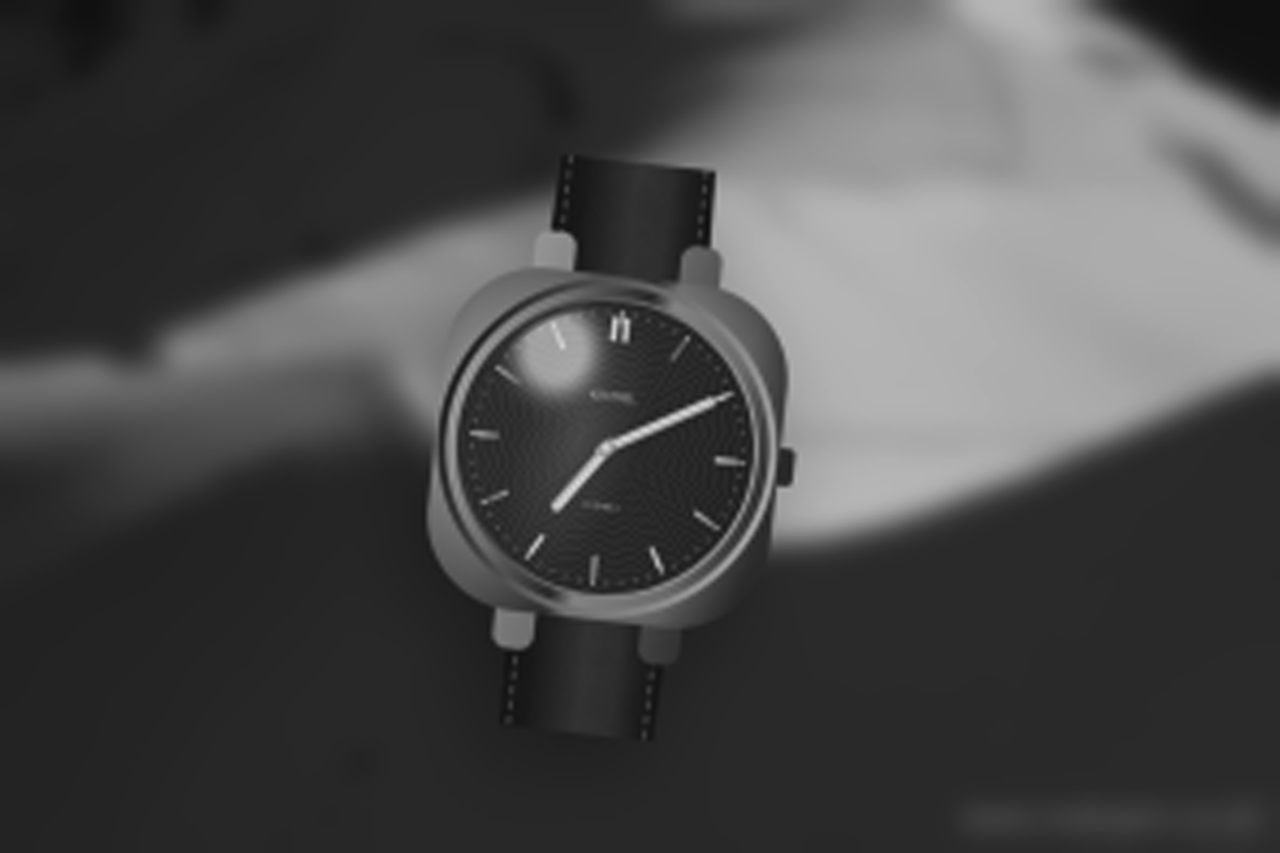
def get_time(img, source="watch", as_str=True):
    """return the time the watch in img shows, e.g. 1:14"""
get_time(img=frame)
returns 7:10
